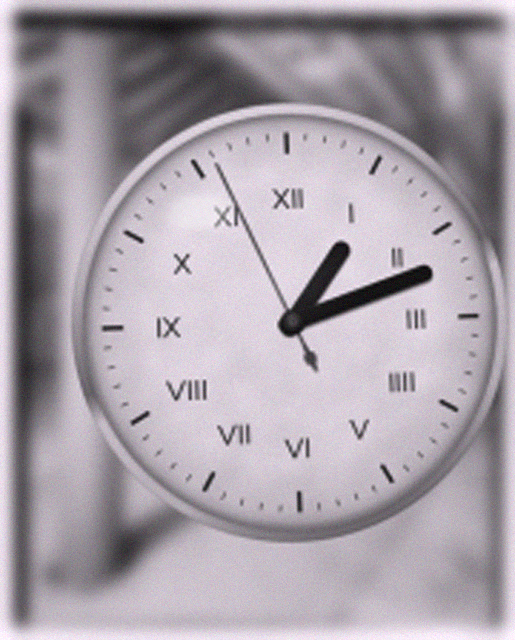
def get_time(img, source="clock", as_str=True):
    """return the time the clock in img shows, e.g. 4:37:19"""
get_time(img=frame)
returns 1:11:56
